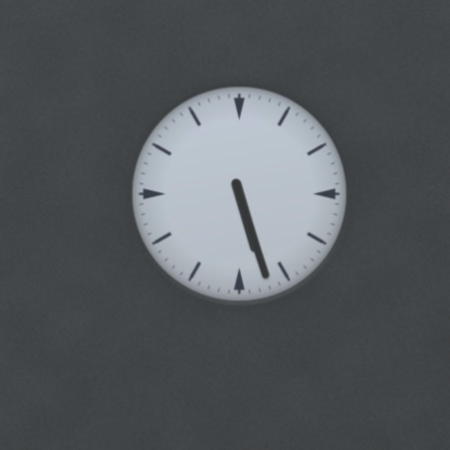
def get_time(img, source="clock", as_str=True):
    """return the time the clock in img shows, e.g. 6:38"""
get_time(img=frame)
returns 5:27
